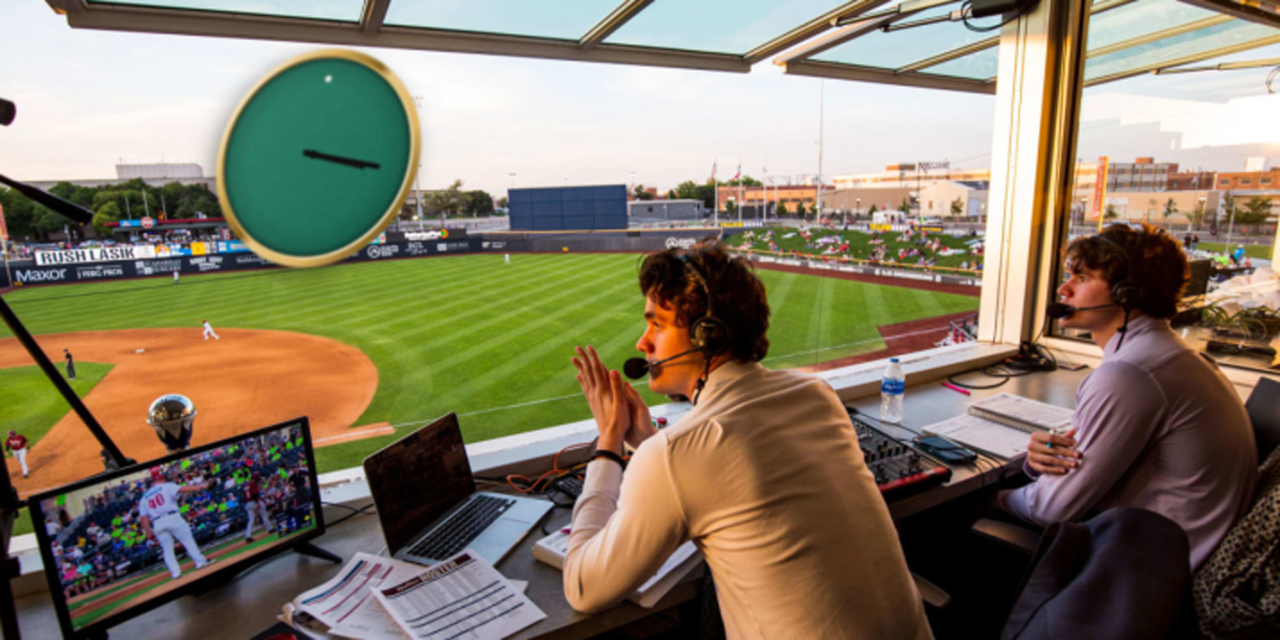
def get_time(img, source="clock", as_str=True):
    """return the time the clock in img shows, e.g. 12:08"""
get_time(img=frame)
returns 3:16
